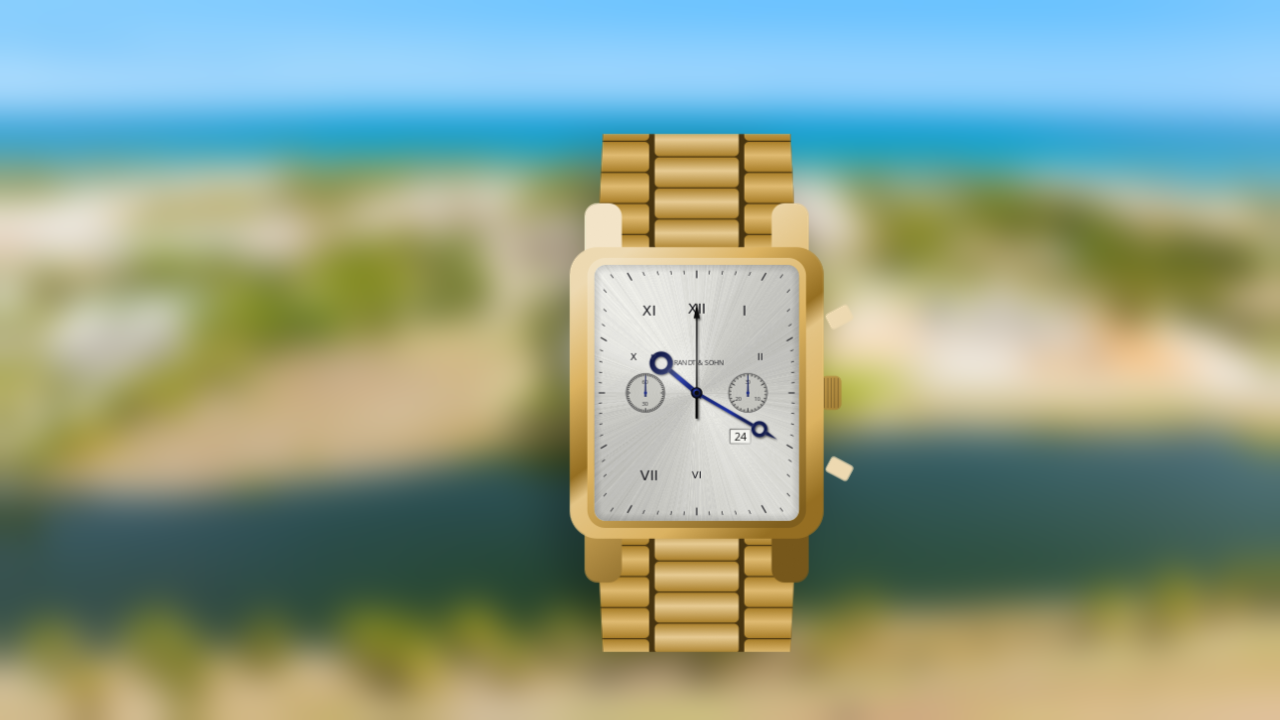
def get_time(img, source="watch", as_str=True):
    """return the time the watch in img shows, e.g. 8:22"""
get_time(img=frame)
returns 10:20
